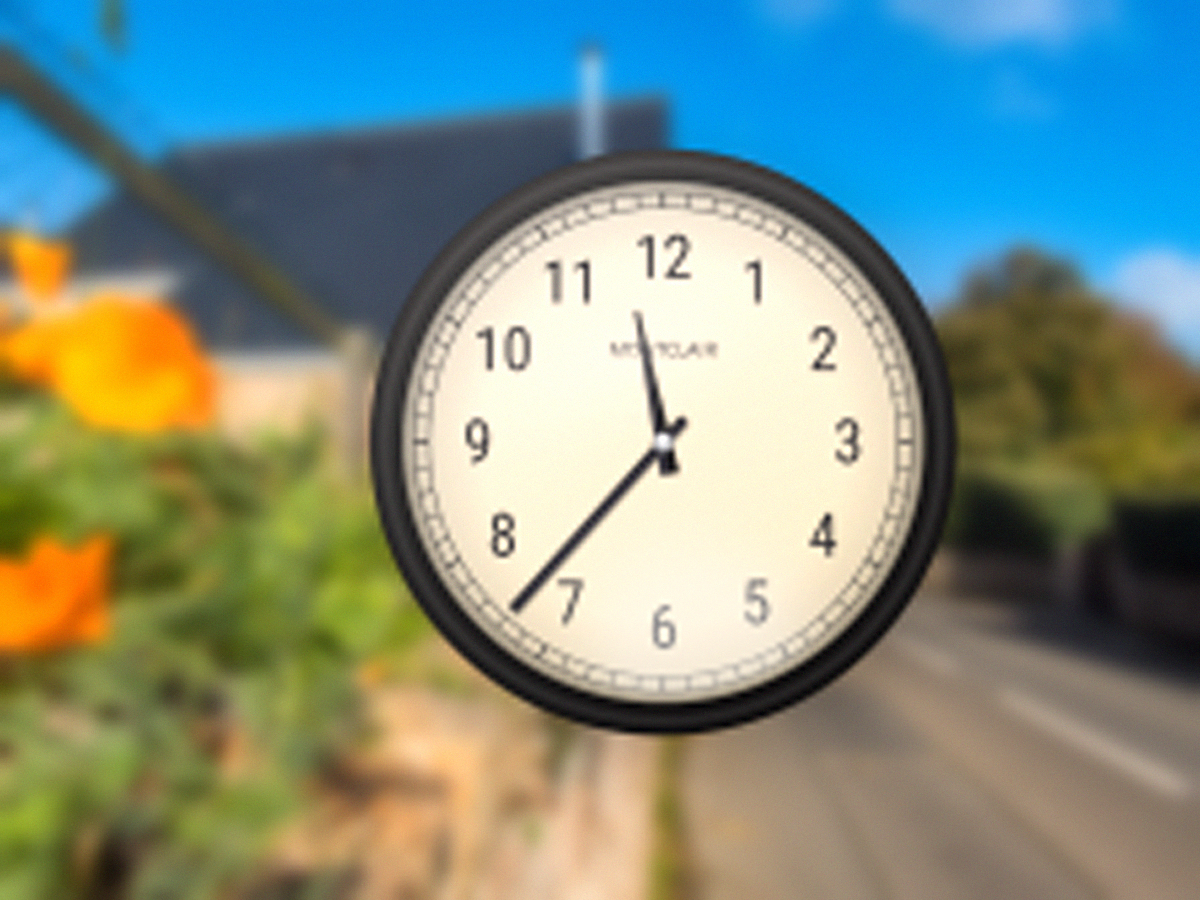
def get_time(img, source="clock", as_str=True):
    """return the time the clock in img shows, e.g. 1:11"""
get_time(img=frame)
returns 11:37
